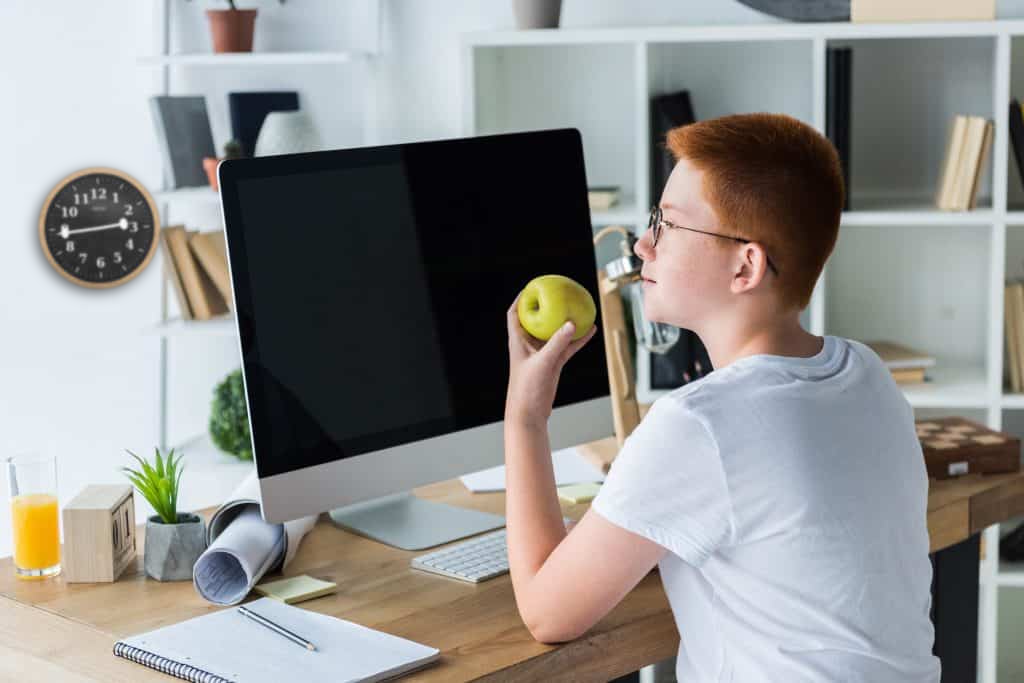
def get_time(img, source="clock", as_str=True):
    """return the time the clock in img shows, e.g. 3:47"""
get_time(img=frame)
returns 2:44
